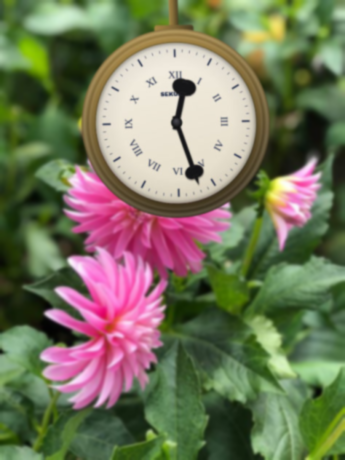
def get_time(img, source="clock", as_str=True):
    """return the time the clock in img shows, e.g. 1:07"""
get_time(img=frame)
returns 12:27
